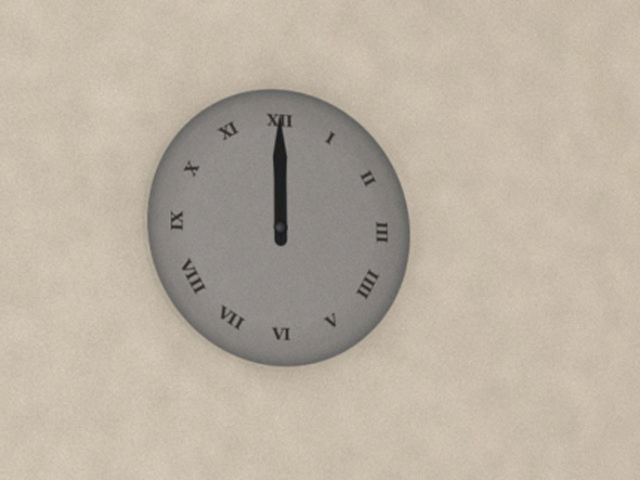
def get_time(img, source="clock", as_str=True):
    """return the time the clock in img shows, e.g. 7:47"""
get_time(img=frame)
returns 12:00
